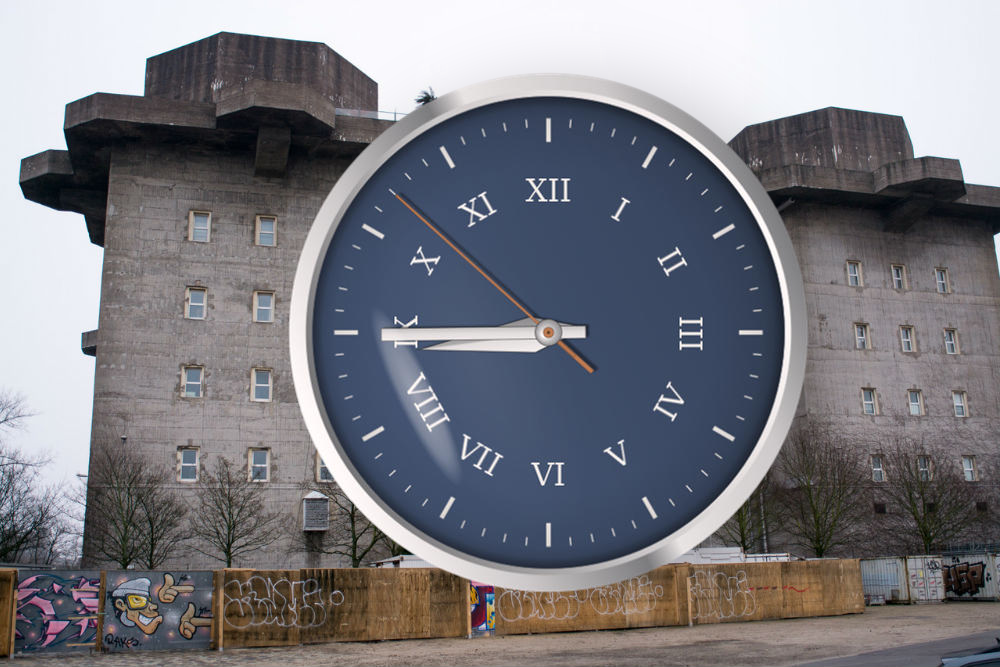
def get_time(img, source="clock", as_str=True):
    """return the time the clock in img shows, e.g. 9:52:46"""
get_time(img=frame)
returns 8:44:52
